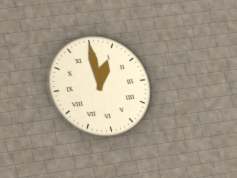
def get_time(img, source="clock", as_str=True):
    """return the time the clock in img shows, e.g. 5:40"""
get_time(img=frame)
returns 1:00
